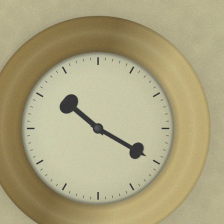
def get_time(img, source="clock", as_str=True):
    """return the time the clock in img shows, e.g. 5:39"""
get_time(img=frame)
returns 10:20
